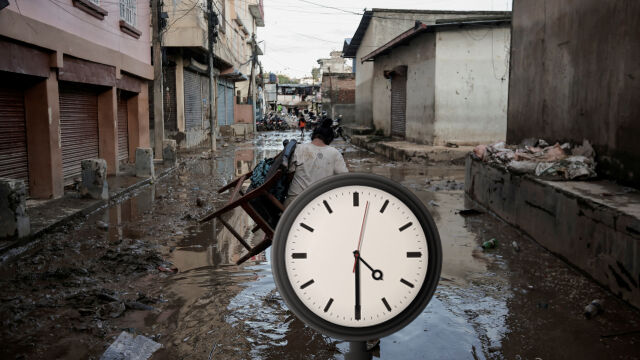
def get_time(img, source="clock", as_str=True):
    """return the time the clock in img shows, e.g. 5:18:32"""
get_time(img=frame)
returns 4:30:02
